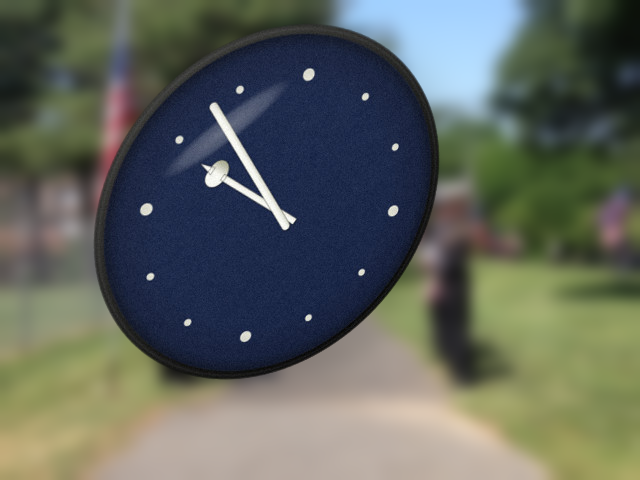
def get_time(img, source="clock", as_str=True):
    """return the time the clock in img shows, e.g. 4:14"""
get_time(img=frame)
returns 9:53
